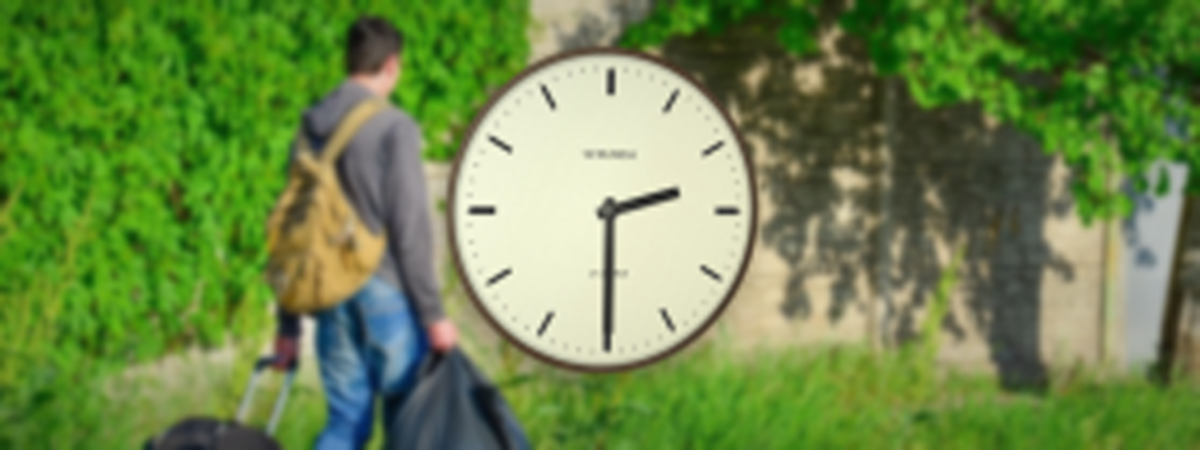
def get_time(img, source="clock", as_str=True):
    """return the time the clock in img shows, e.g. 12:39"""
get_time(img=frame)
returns 2:30
